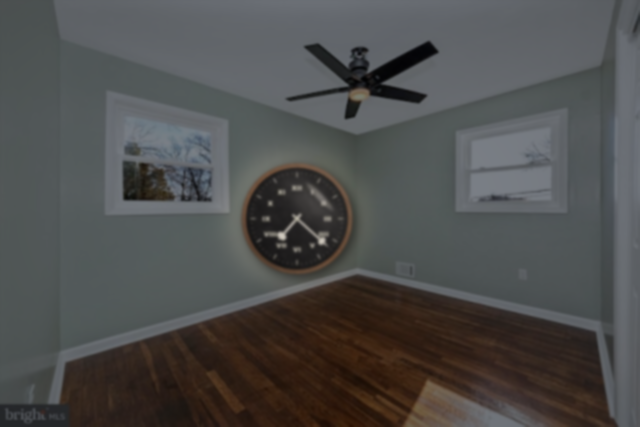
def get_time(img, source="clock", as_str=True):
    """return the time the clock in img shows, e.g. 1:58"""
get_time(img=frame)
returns 7:22
